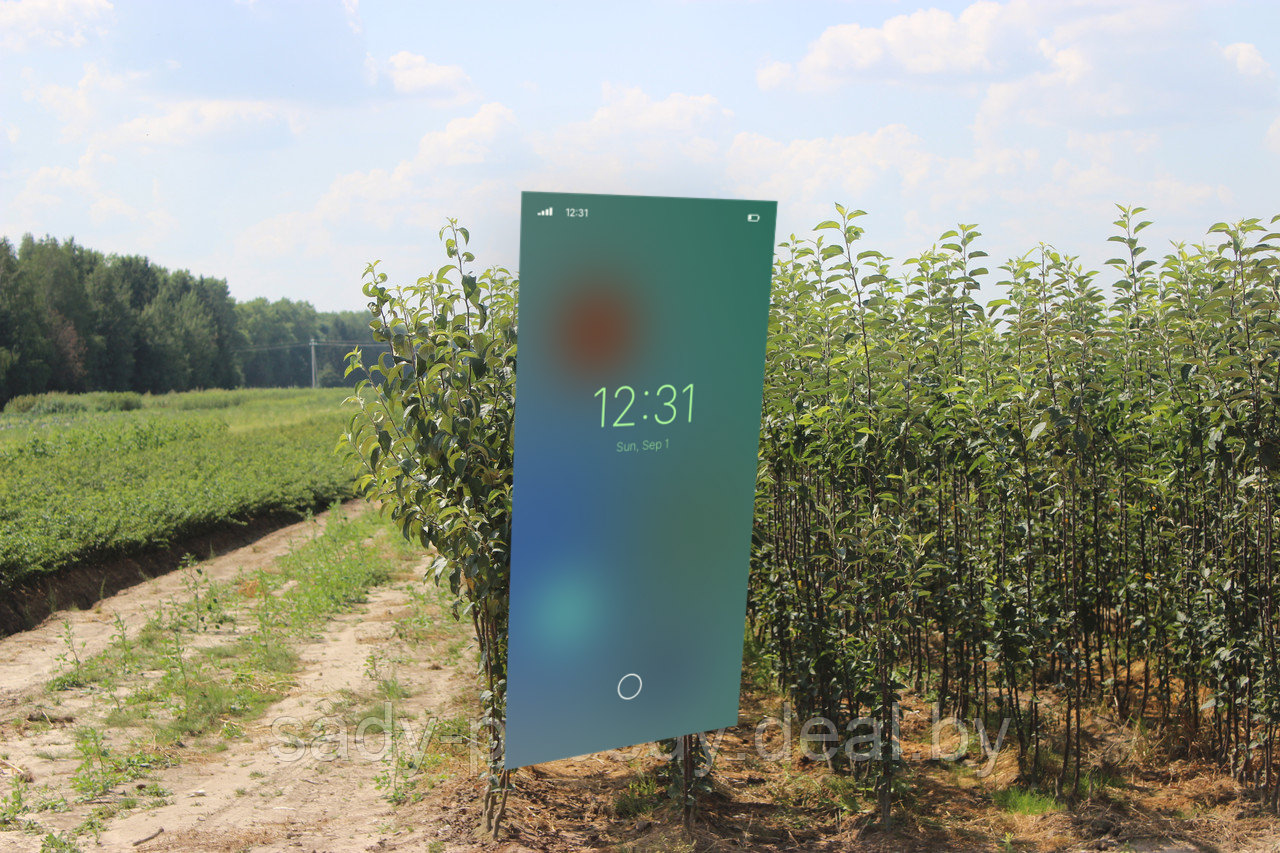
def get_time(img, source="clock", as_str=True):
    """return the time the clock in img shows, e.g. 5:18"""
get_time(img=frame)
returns 12:31
